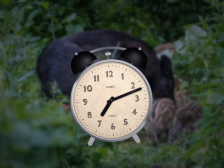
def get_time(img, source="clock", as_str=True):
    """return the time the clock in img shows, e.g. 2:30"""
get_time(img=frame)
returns 7:12
